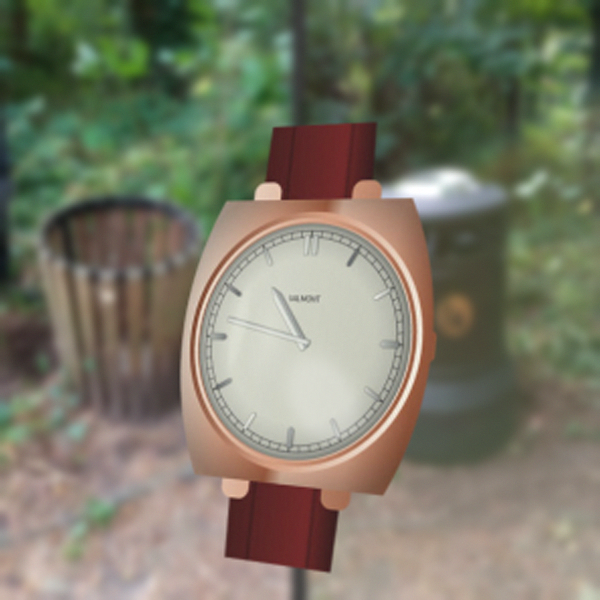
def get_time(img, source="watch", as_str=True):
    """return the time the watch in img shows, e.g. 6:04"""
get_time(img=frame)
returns 10:47
